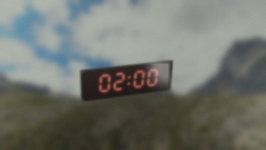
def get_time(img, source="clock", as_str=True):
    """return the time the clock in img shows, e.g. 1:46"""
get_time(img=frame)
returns 2:00
